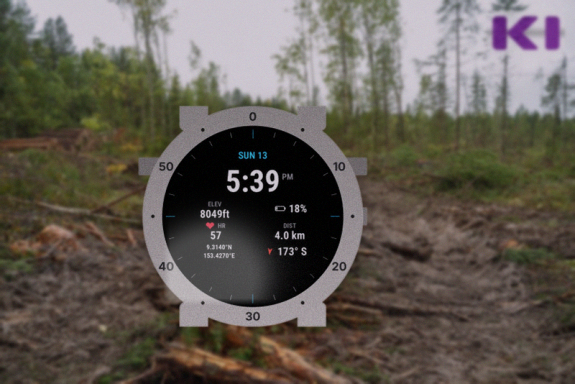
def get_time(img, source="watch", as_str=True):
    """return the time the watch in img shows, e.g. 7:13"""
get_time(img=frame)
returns 5:39
